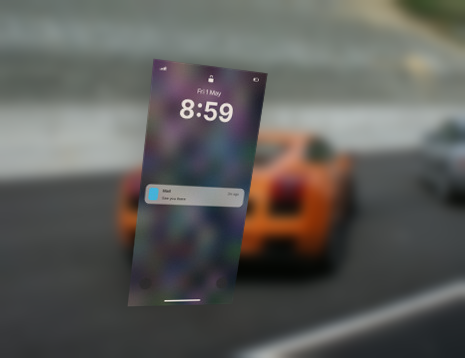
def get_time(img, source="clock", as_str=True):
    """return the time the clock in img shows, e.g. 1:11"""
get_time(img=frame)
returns 8:59
